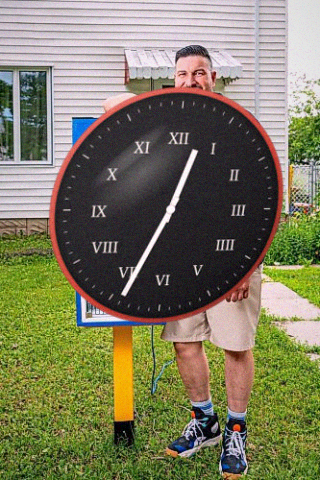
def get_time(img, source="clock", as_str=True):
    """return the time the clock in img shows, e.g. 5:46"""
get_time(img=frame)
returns 12:34
